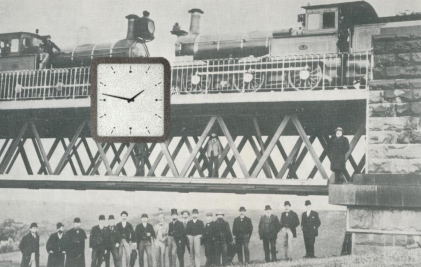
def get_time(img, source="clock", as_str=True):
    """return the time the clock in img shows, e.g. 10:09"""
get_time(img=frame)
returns 1:47
